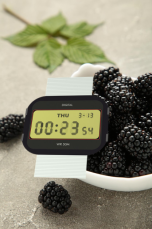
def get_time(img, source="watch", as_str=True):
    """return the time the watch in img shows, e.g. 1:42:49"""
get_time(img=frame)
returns 0:23:54
